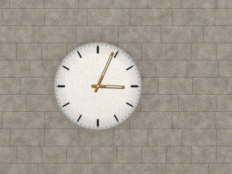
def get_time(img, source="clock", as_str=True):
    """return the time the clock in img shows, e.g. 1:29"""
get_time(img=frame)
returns 3:04
